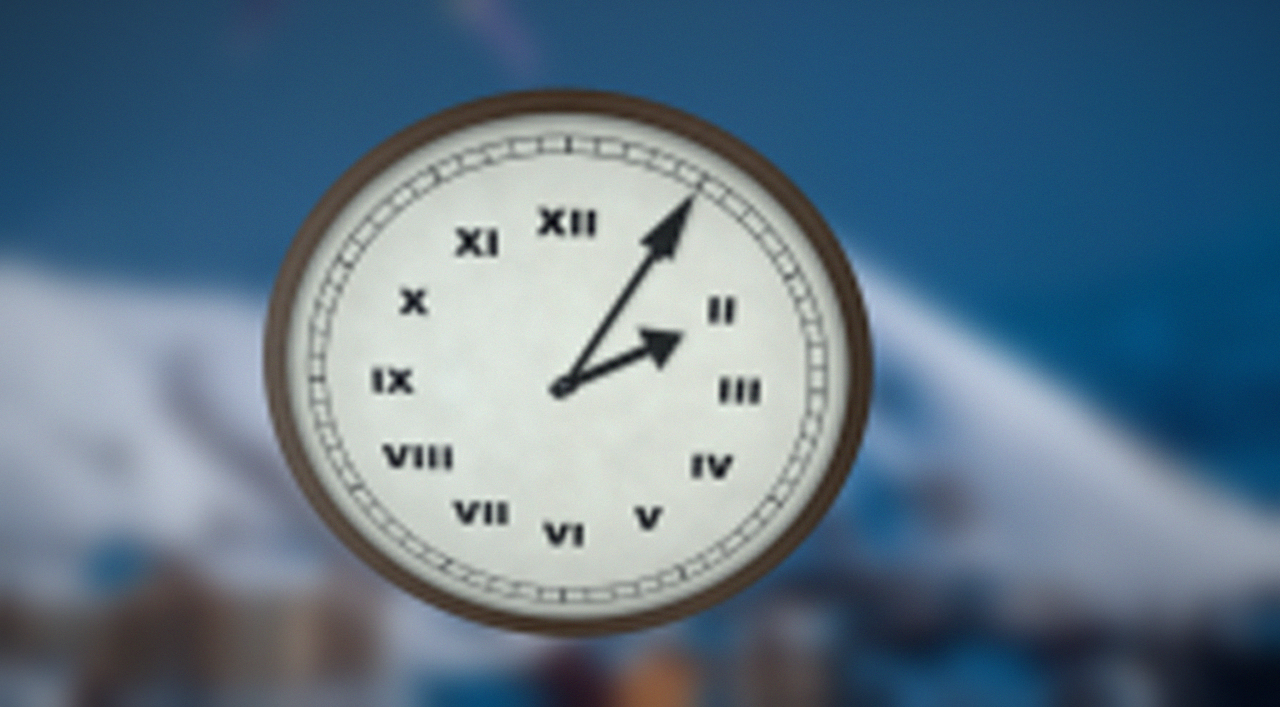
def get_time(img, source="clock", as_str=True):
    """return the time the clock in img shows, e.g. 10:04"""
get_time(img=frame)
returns 2:05
